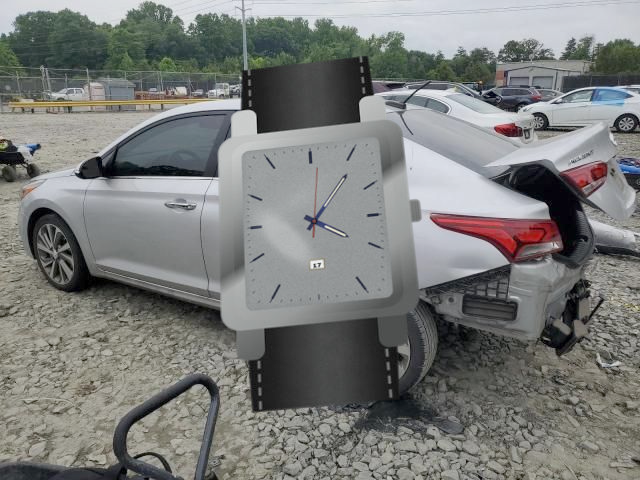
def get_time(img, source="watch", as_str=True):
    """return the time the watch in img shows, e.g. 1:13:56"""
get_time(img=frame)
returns 4:06:01
